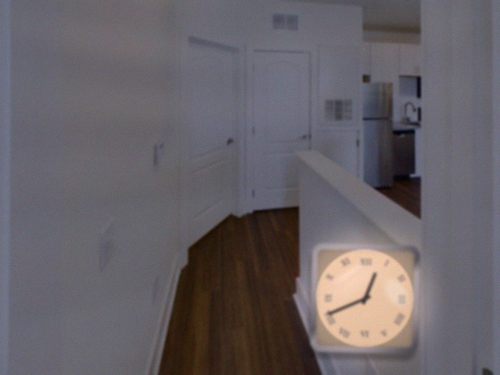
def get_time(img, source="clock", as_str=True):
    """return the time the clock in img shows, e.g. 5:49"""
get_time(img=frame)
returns 12:41
